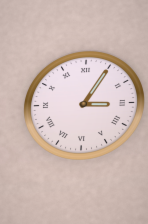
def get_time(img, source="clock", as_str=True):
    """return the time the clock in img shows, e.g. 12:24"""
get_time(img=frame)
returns 3:05
